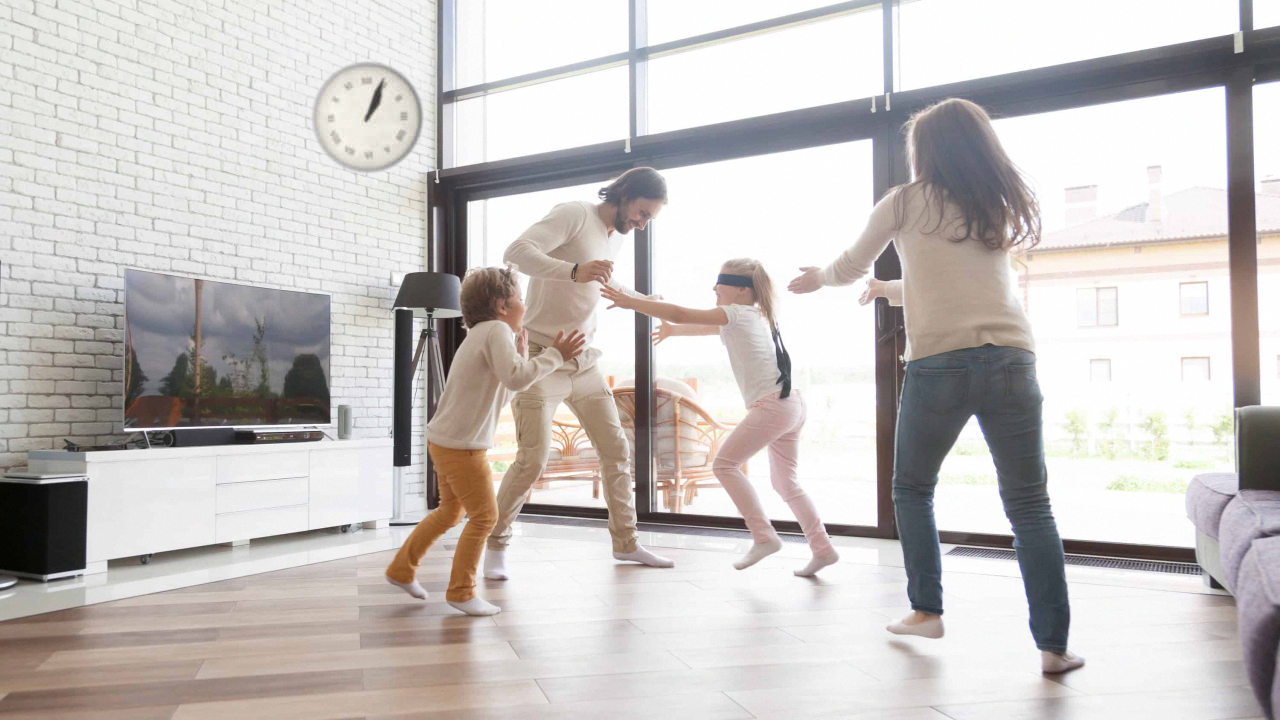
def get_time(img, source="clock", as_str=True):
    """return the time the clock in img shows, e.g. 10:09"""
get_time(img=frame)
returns 1:04
